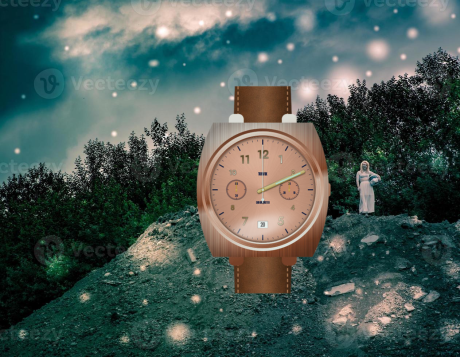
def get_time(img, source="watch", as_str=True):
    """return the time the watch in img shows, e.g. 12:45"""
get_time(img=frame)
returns 2:11
